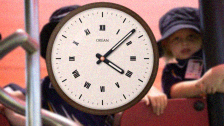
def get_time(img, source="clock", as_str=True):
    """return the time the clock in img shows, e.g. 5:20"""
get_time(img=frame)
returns 4:08
